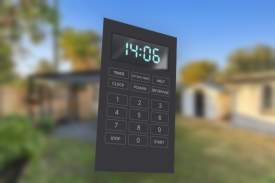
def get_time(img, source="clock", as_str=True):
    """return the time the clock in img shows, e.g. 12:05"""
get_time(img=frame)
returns 14:06
